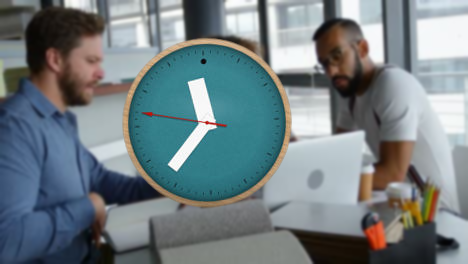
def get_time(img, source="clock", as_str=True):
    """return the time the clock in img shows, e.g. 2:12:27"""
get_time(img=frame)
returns 11:36:47
